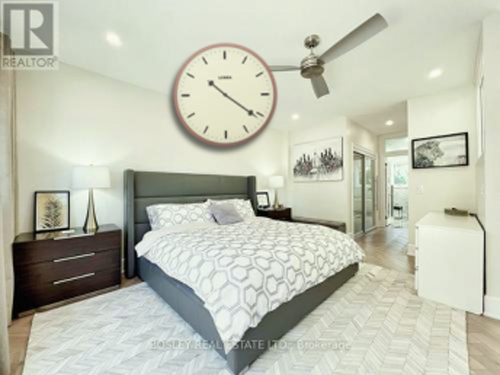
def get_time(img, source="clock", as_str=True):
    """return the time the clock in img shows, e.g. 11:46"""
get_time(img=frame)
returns 10:21
